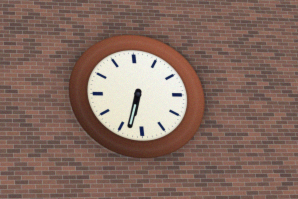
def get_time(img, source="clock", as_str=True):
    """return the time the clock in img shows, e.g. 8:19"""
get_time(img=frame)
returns 6:33
